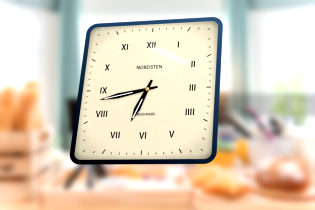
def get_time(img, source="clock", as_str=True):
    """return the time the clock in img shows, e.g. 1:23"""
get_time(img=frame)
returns 6:43
